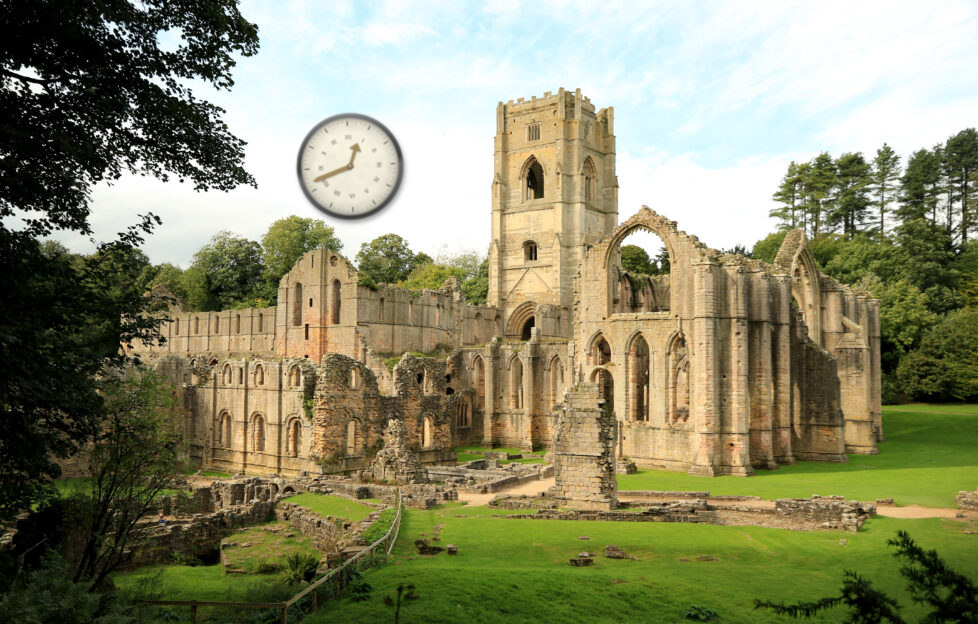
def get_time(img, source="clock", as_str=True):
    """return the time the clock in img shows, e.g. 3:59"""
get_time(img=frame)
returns 12:42
